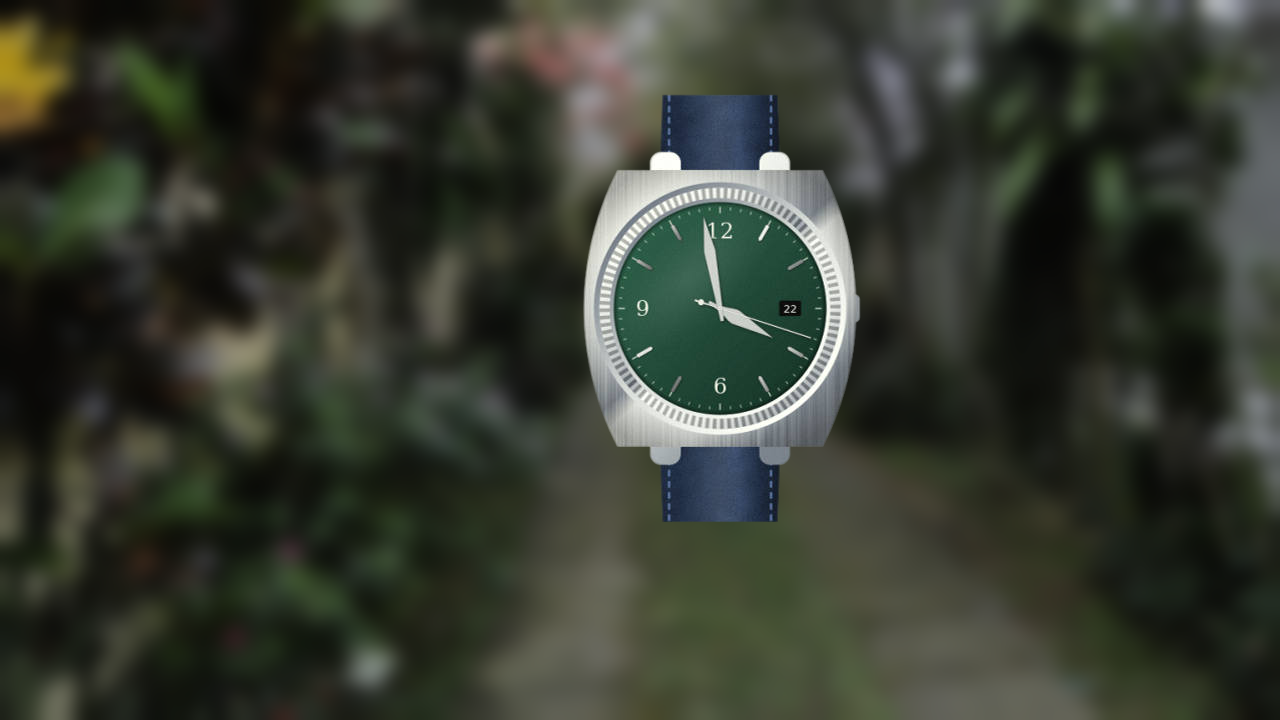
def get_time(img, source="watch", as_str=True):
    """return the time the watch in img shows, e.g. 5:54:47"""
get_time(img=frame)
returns 3:58:18
